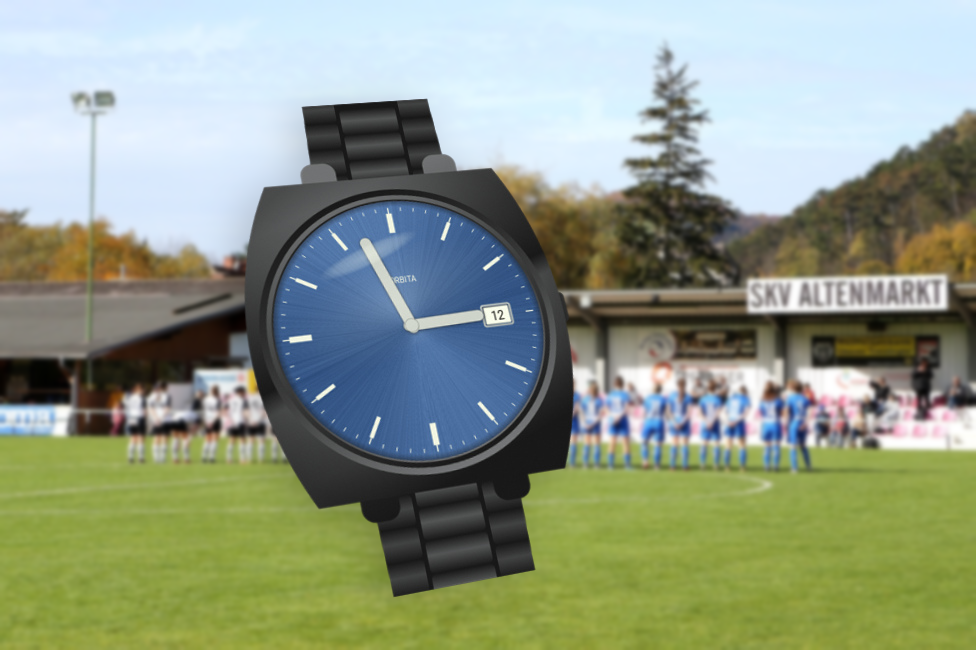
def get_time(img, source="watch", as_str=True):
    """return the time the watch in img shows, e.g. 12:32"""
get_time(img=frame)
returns 2:57
